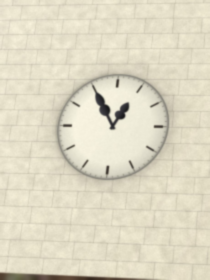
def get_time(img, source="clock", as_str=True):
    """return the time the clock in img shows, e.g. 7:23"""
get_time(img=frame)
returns 12:55
